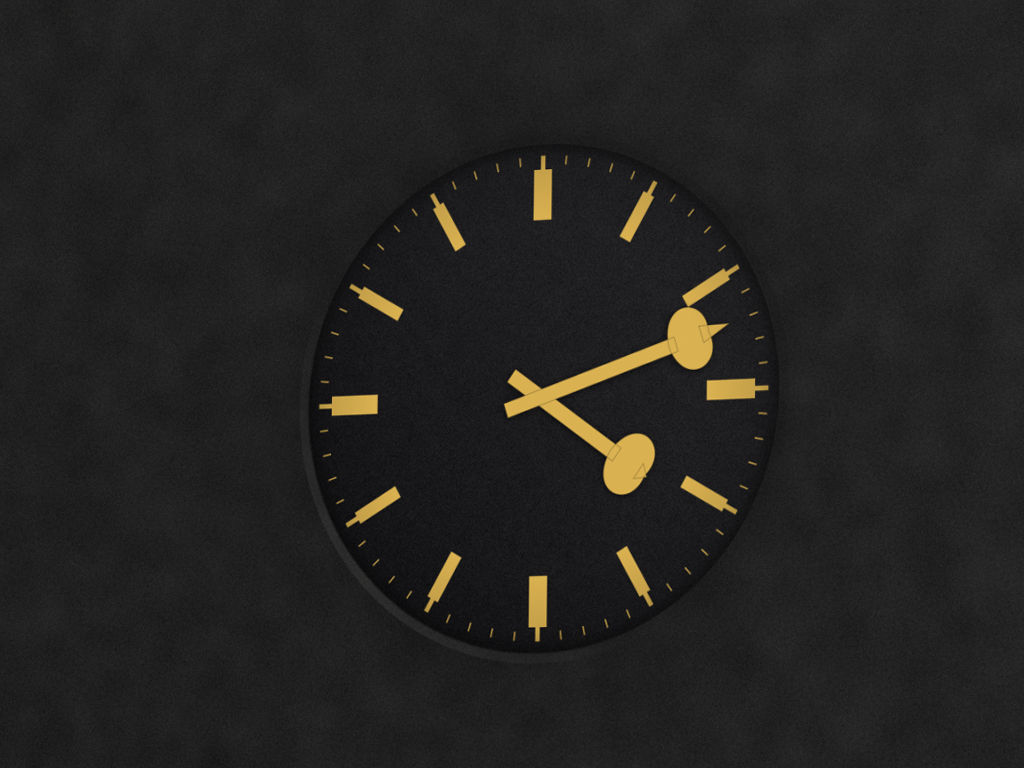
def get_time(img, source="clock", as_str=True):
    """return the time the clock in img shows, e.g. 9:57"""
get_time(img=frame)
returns 4:12
